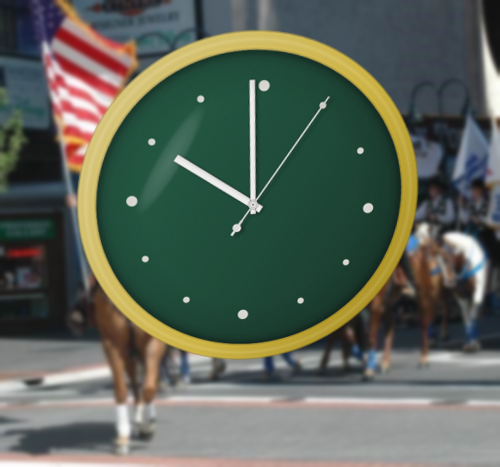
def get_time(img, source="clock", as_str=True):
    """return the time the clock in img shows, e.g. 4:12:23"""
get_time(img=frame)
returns 9:59:05
